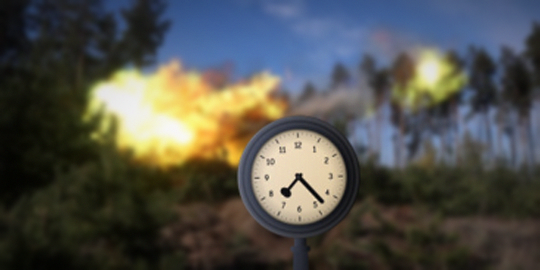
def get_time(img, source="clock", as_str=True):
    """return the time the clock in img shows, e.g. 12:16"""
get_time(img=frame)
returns 7:23
